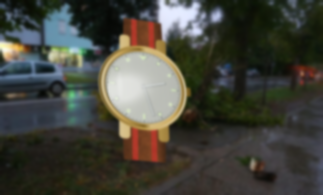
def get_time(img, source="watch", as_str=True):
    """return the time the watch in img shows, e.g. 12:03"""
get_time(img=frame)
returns 2:27
